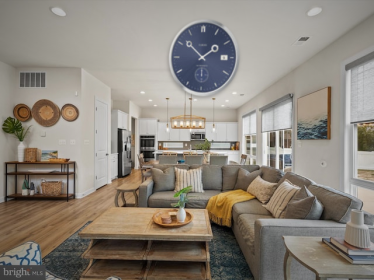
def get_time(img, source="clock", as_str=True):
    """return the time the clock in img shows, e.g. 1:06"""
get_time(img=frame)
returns 1:52
